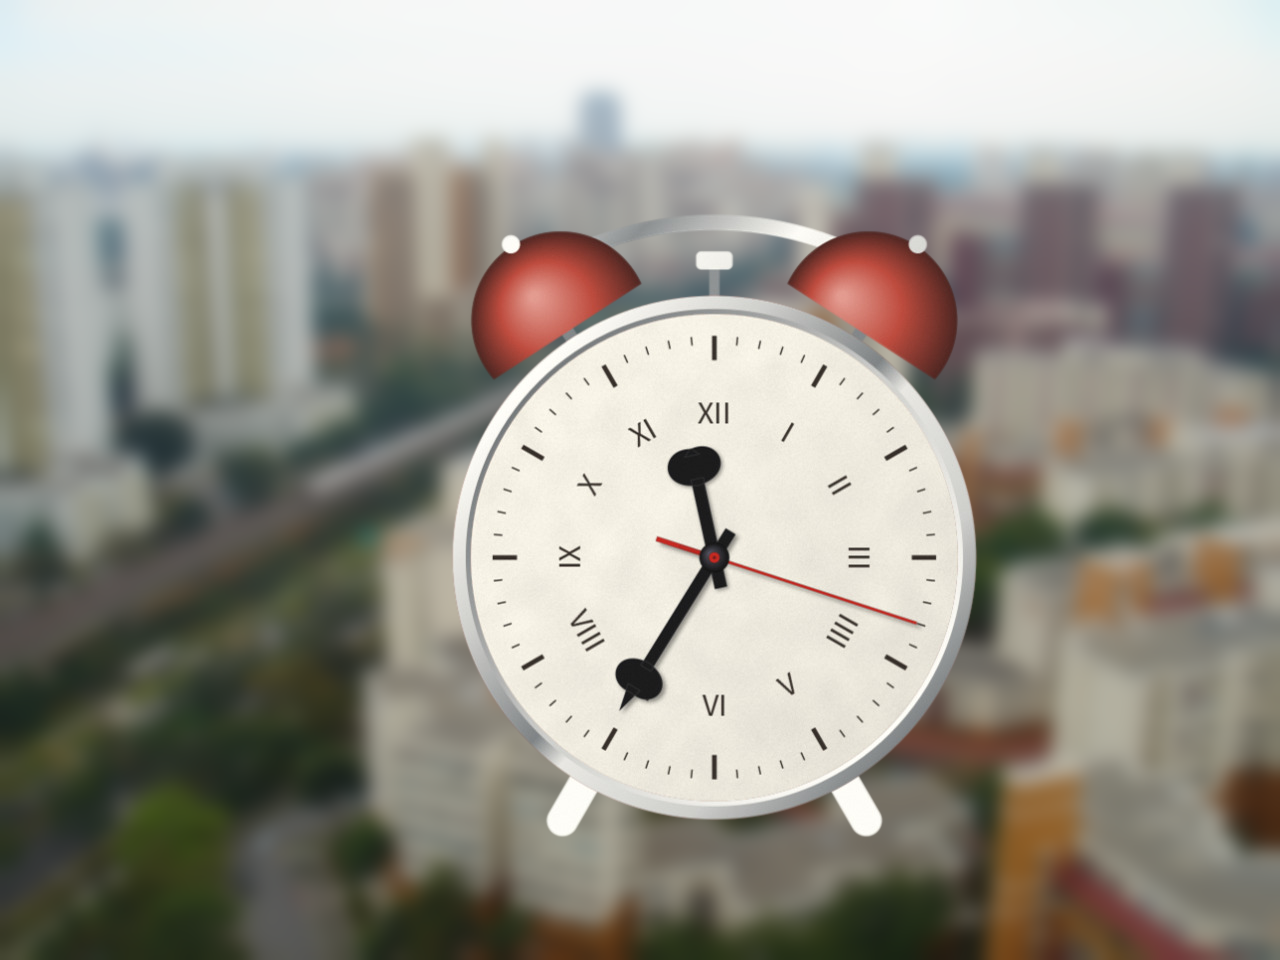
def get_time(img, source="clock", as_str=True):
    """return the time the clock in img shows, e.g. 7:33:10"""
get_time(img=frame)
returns 11:35:18
